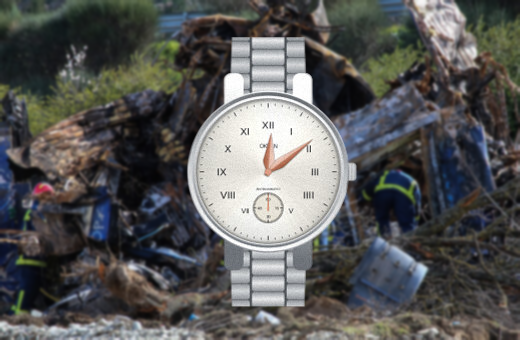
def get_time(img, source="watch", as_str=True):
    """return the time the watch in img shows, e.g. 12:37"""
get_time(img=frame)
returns 12:09
